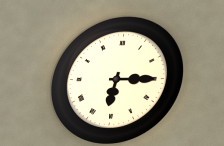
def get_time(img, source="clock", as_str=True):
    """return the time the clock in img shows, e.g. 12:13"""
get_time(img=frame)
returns 6:15
